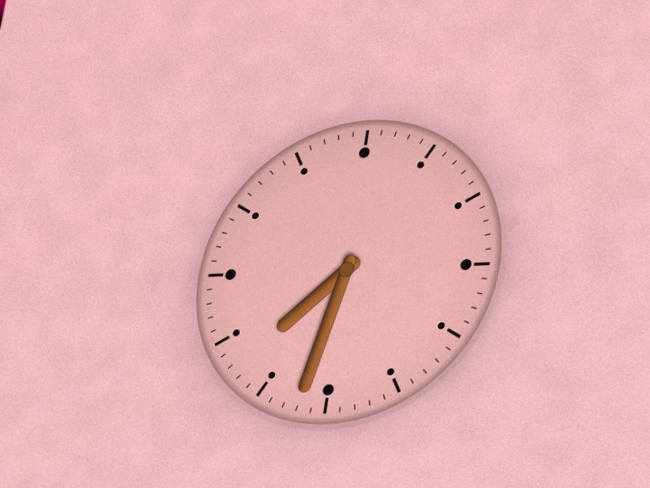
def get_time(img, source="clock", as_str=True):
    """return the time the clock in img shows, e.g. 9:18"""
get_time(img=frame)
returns 7:32
